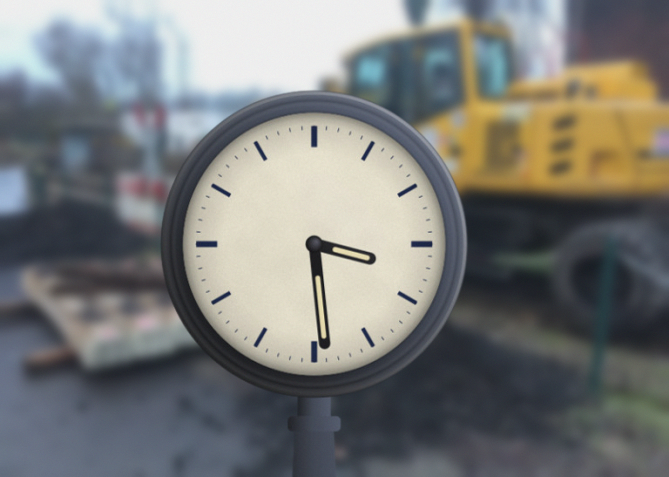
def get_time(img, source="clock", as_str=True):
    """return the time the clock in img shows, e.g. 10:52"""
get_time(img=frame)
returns 3:29
